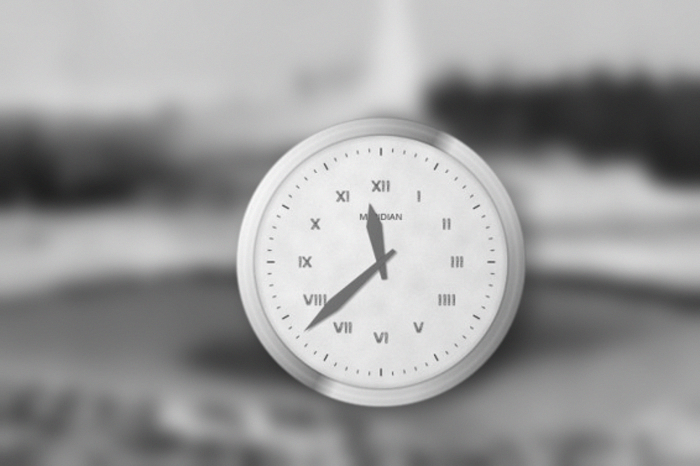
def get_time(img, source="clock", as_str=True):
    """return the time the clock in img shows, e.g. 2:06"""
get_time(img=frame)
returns 11:38
